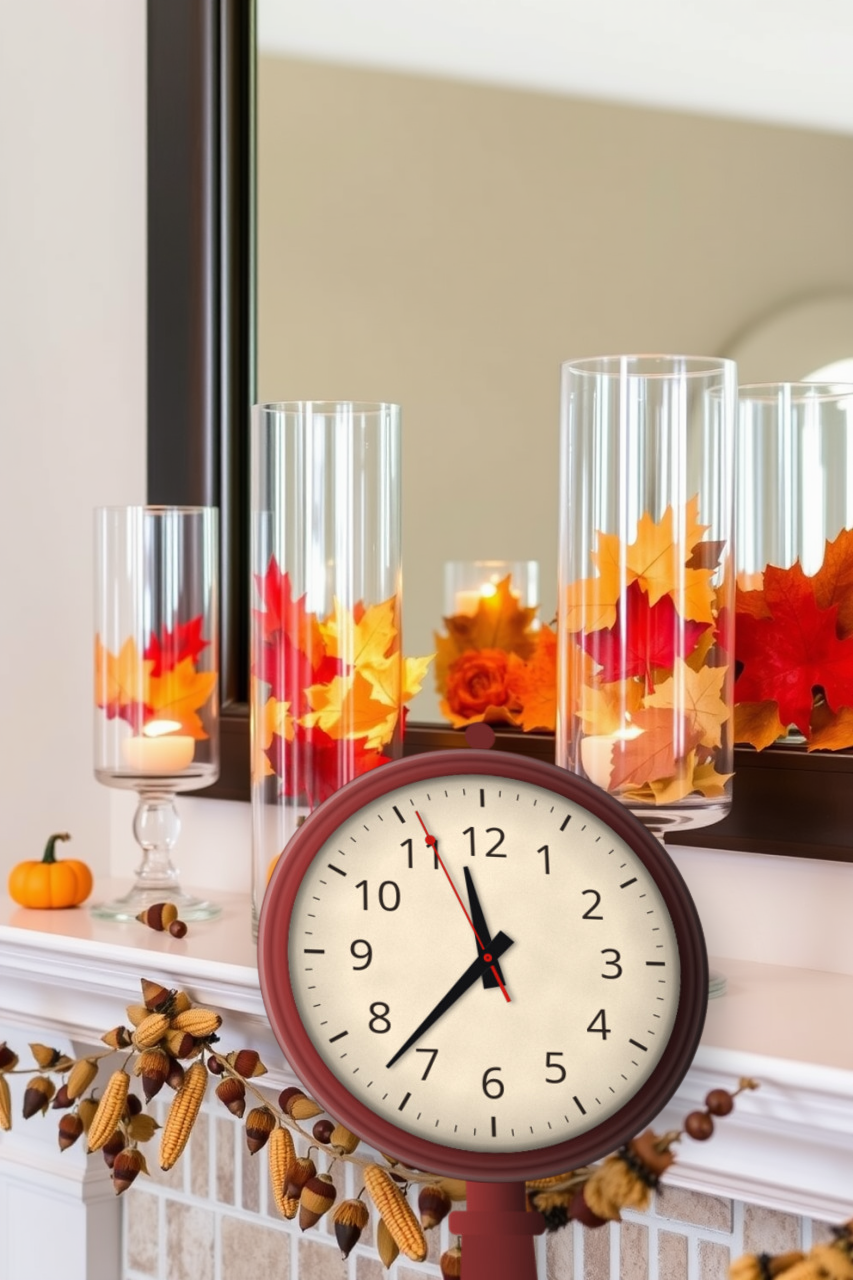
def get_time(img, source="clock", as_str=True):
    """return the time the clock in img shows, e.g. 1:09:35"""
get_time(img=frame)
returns 11:36:56
